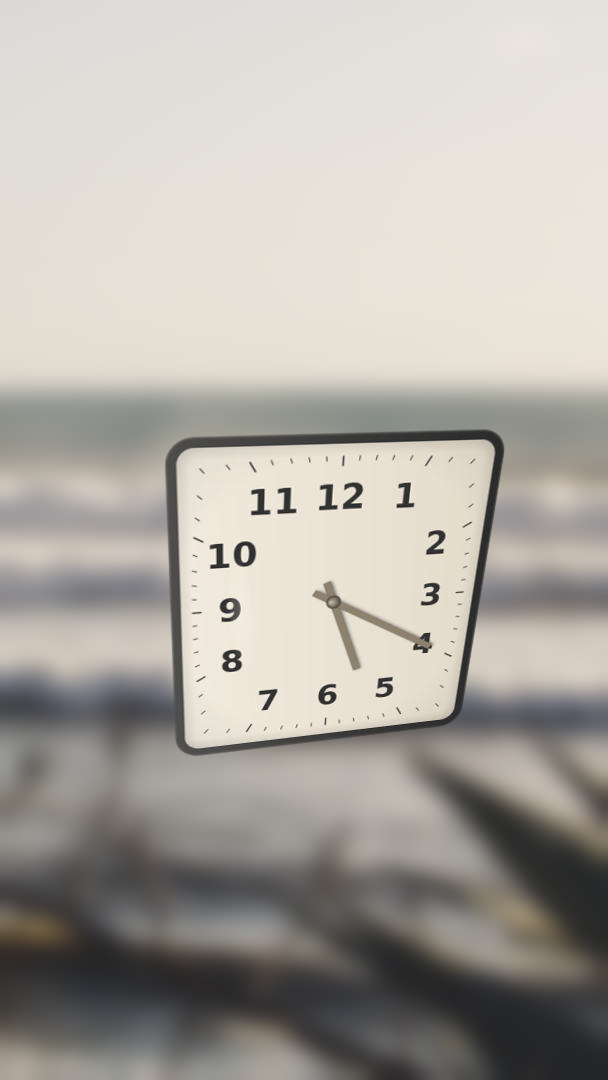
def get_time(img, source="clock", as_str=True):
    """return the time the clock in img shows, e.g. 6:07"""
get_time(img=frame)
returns 5:20
